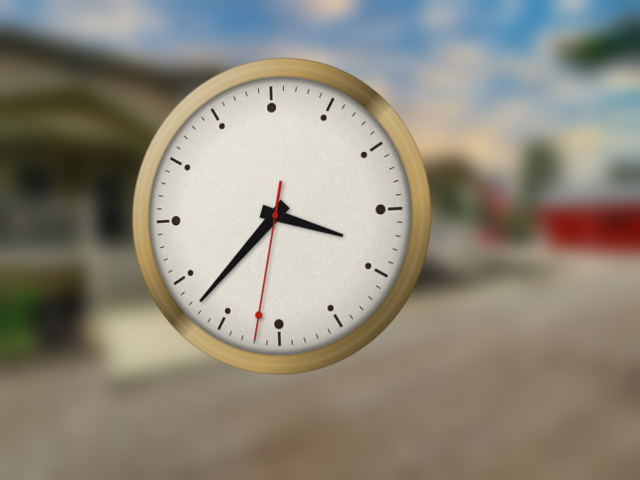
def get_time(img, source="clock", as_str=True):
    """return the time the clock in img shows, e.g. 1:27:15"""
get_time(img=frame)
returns 3:37:32
